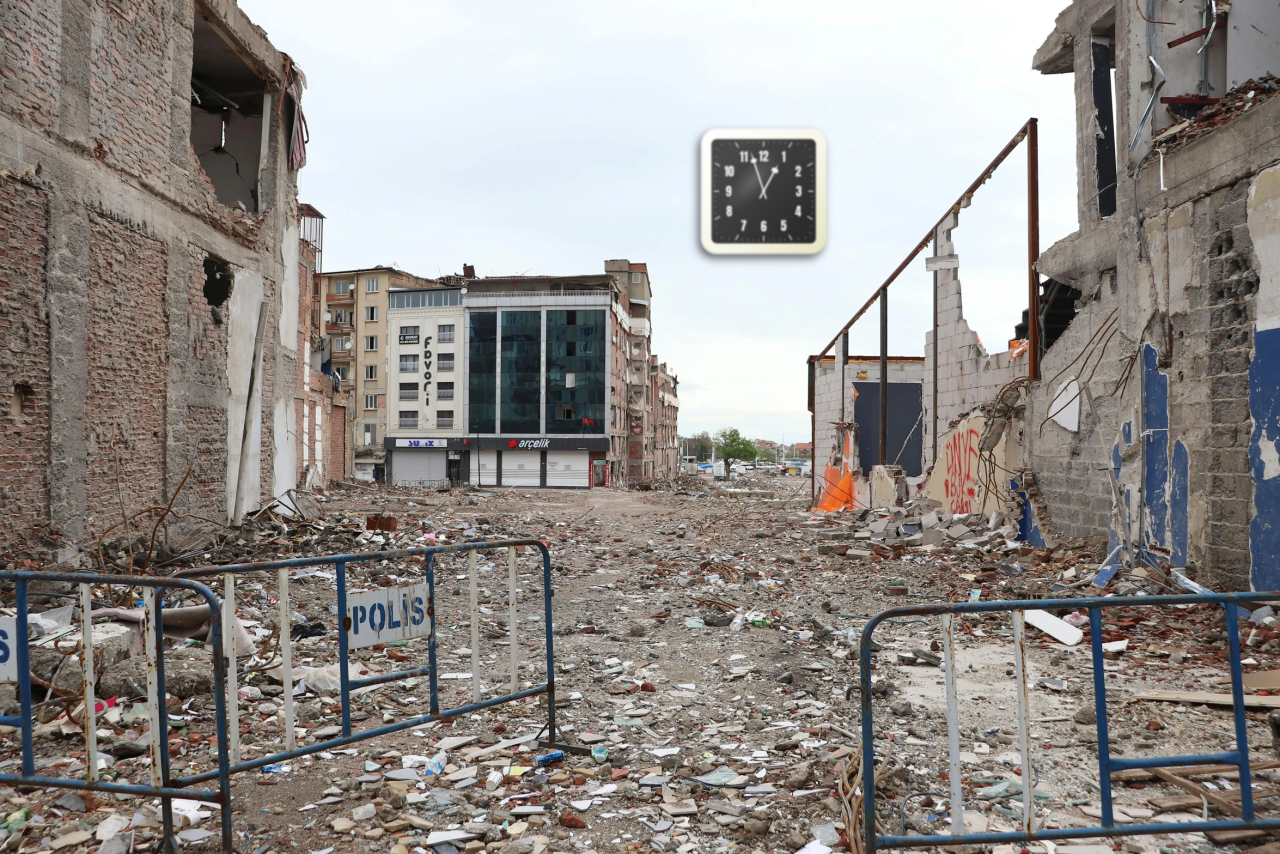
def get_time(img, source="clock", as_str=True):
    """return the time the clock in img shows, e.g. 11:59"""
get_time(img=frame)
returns 12:57
